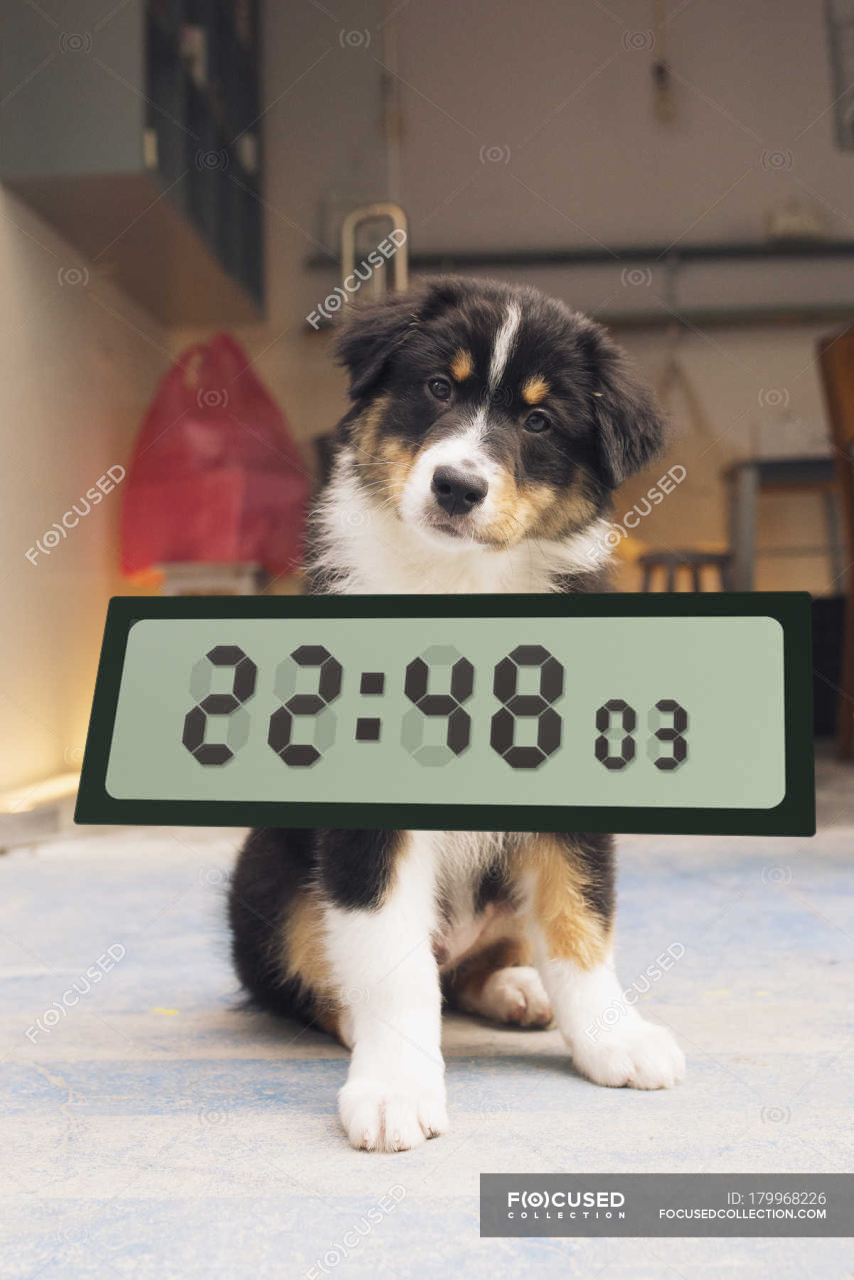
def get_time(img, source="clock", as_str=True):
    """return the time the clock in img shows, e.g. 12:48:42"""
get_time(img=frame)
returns 22:48:03
